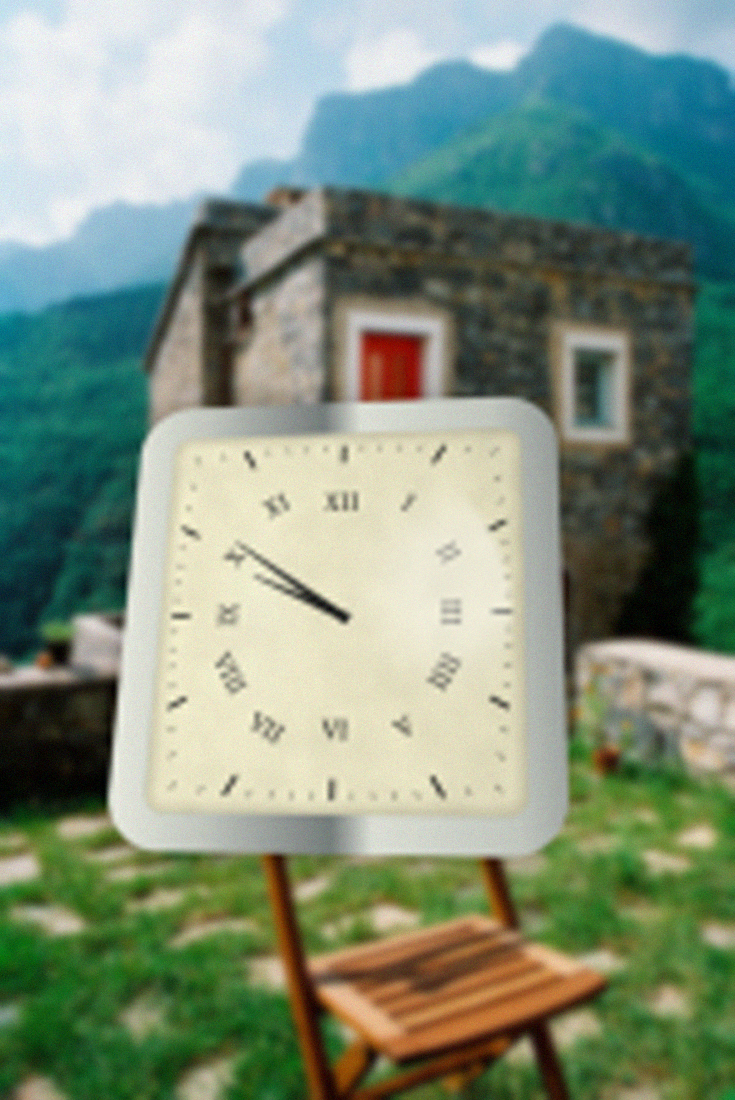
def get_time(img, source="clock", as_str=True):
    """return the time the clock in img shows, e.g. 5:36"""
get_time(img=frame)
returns 9:51
